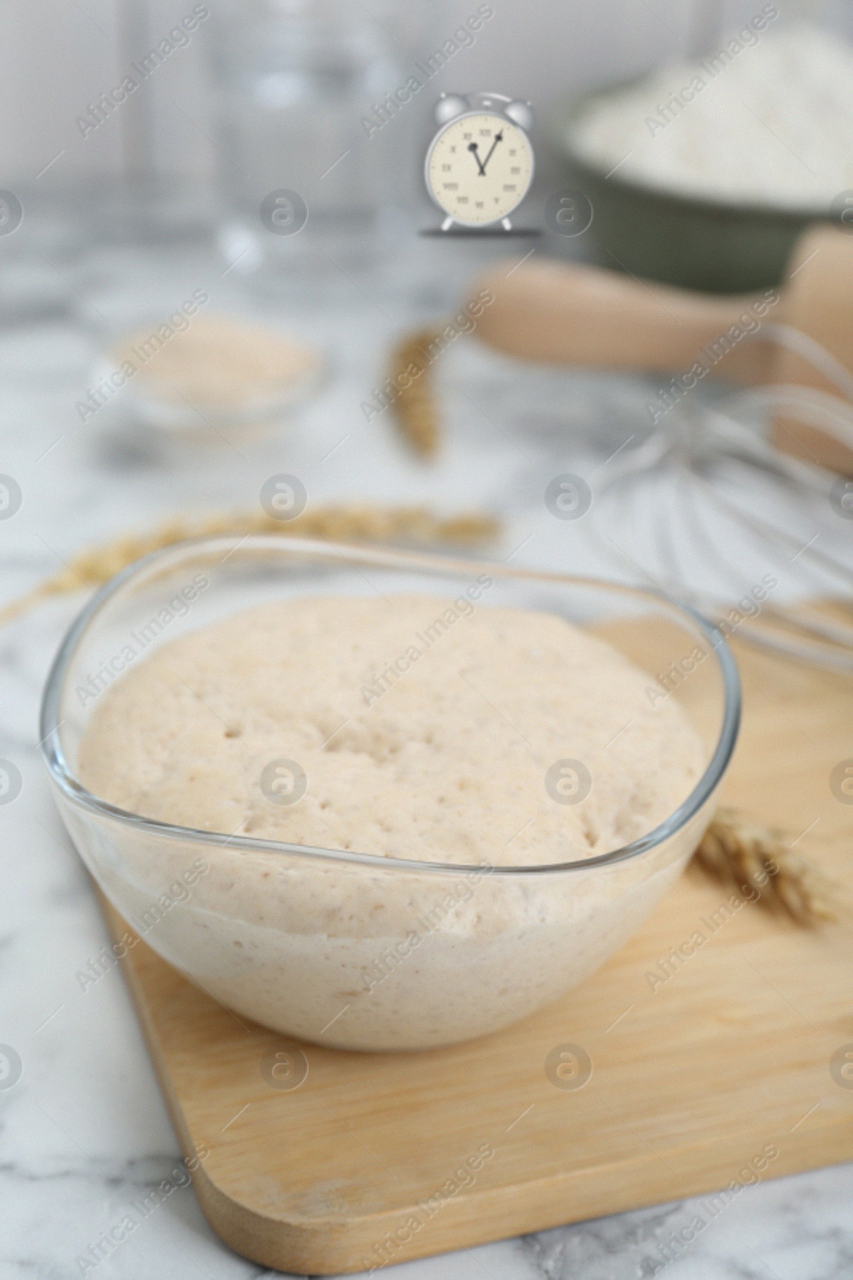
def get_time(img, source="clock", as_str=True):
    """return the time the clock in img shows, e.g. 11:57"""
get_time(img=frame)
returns 11:04
